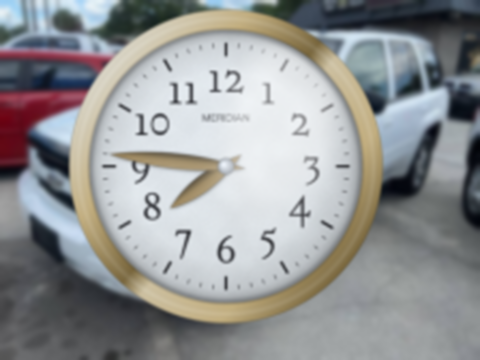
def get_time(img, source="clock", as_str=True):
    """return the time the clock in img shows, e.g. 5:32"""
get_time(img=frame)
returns 7:46
